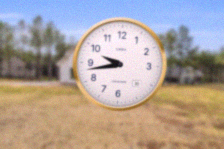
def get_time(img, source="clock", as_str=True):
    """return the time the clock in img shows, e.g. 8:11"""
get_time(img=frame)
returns 9:43
